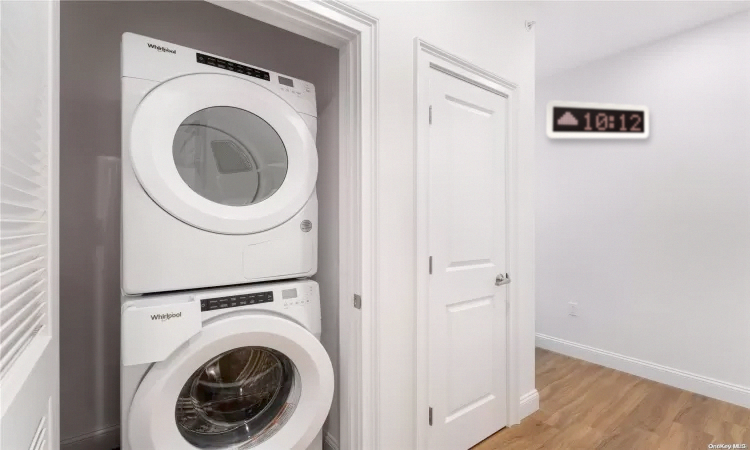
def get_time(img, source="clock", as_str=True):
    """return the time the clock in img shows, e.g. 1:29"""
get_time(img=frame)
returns 10:12
